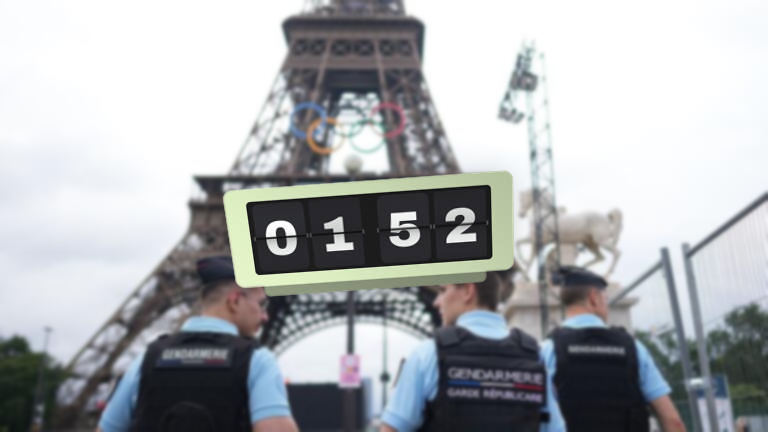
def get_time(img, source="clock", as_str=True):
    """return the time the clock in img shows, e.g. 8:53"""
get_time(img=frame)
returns 1:52
